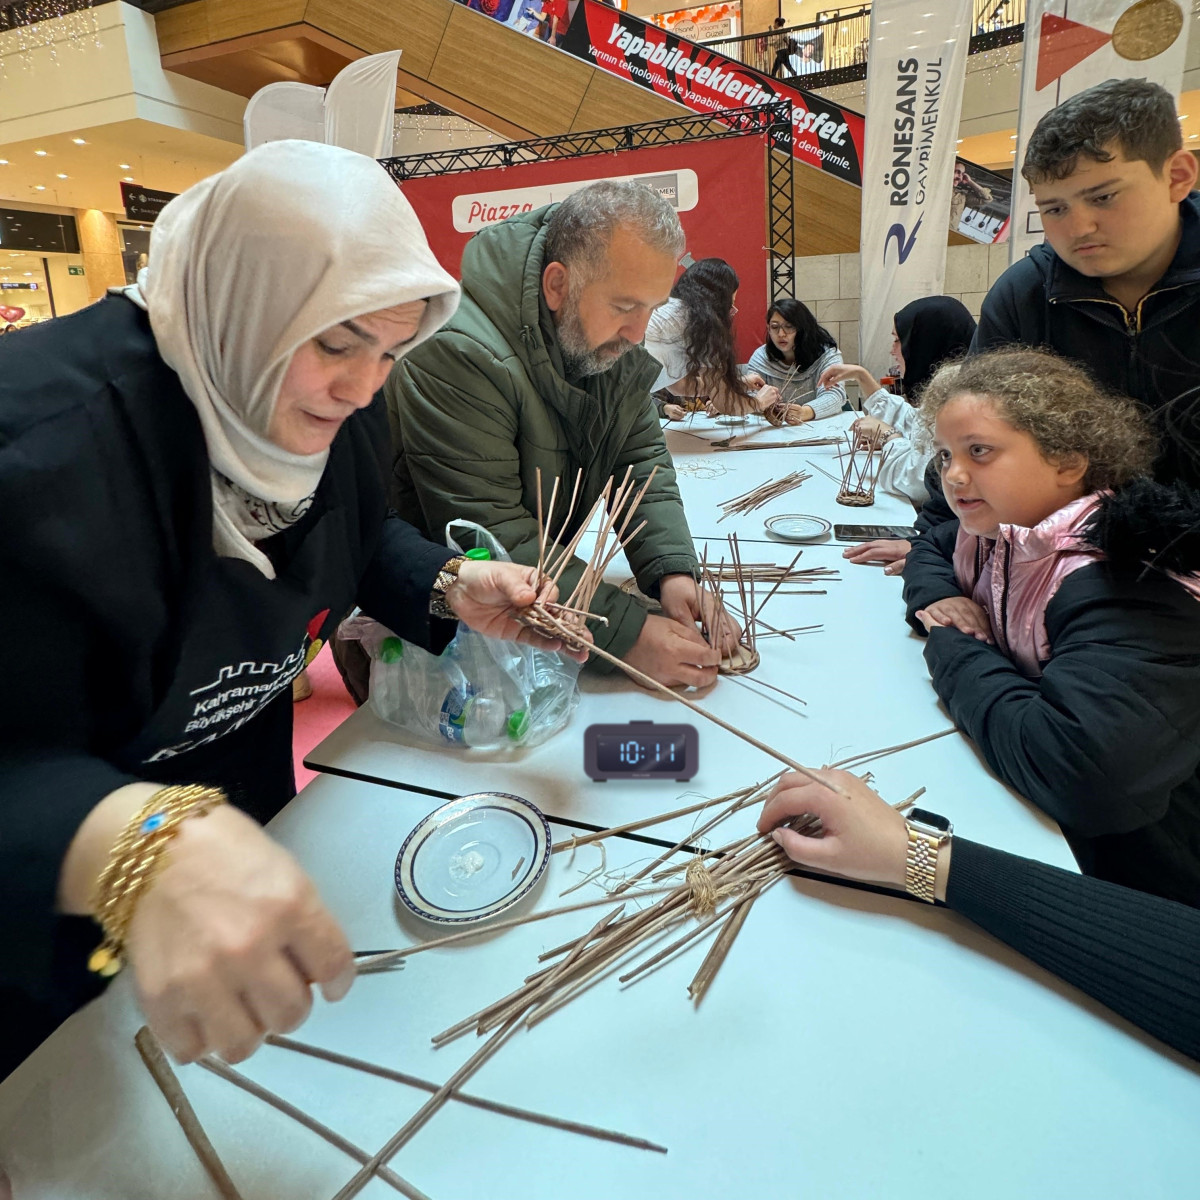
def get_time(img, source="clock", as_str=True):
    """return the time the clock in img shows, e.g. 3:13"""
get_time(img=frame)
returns 10:11
